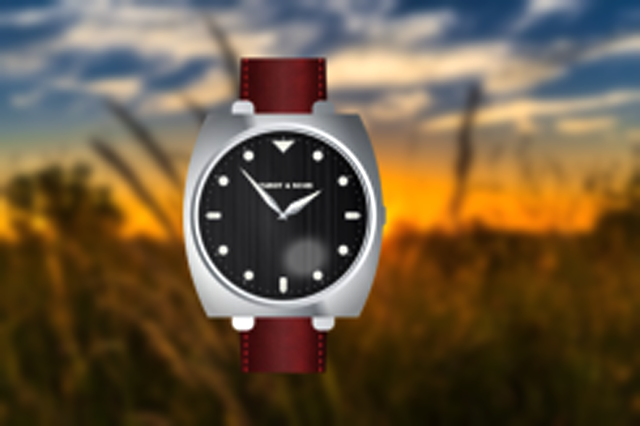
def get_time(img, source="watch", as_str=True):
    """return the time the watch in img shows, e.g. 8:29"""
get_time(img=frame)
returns 1:53
